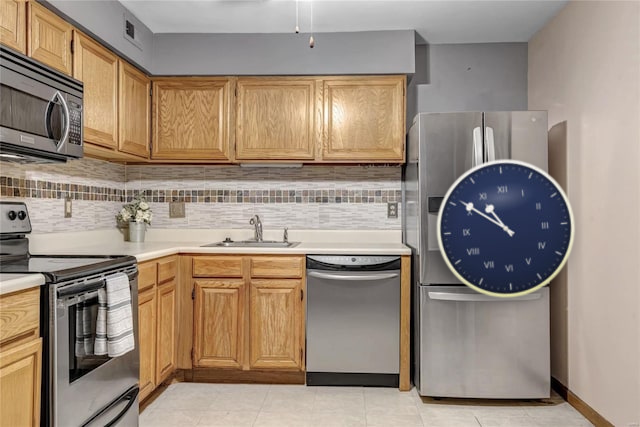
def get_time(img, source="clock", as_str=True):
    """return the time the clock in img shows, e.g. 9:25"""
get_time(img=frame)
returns 10:51
